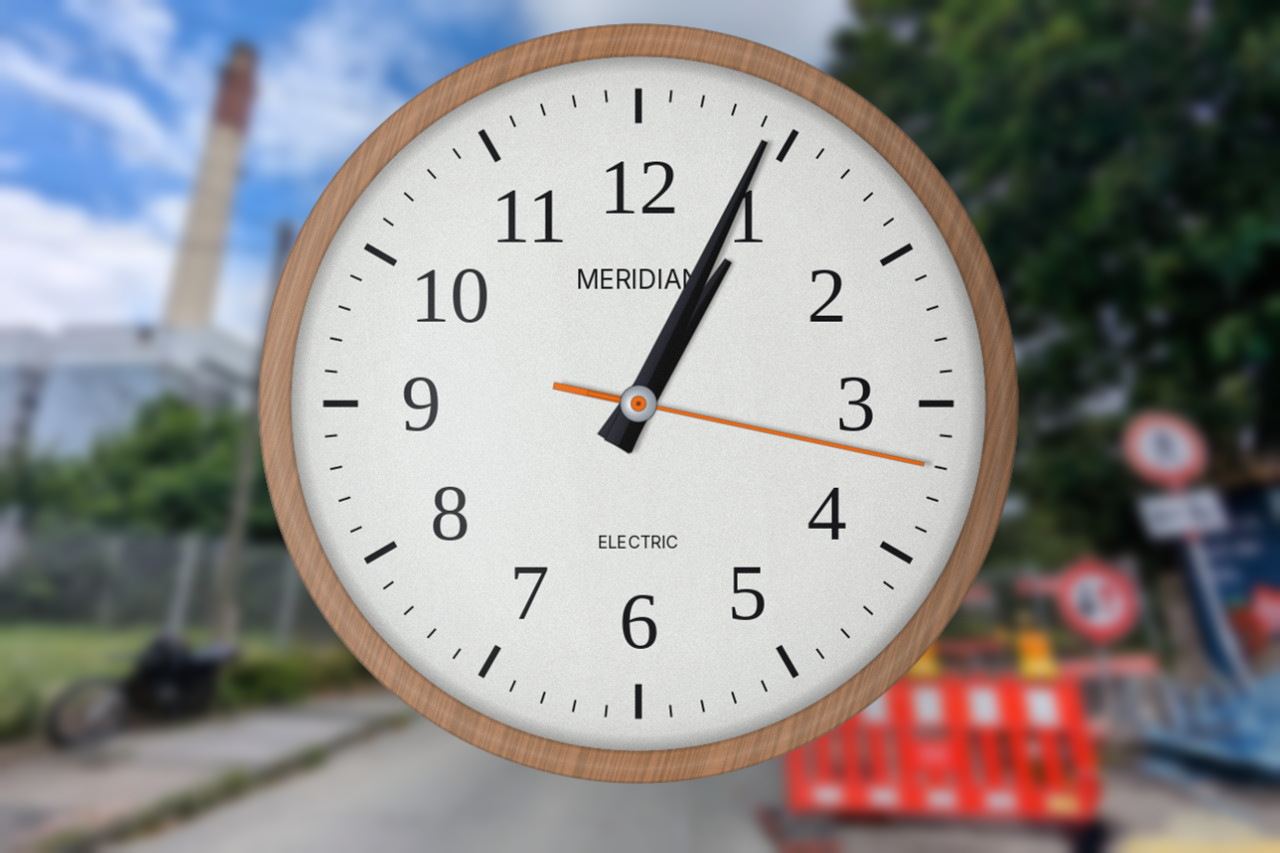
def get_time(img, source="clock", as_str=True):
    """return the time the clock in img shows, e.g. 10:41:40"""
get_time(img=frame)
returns 1:04:17
